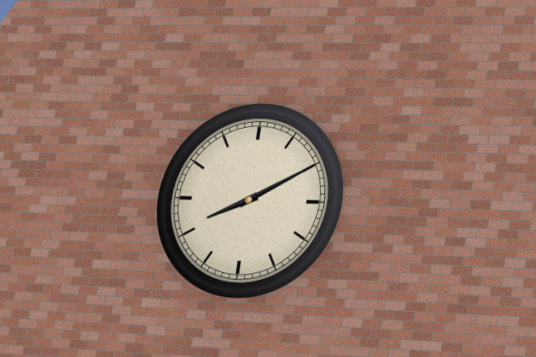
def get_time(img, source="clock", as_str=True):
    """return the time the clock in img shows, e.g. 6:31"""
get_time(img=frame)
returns 8:10
